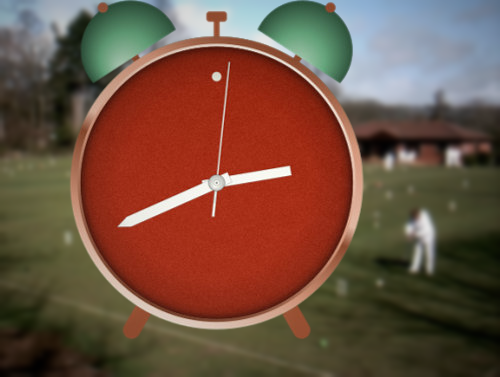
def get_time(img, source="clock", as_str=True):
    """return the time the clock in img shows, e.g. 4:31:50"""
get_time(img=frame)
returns 2:41:01
